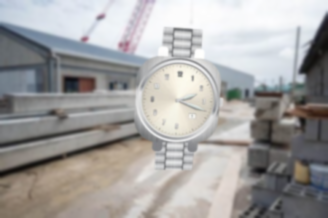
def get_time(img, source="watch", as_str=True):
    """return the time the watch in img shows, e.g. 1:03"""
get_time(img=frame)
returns 2:18
